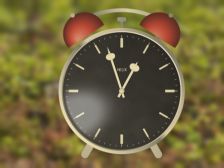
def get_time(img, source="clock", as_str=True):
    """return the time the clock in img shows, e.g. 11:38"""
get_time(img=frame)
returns 12:57
